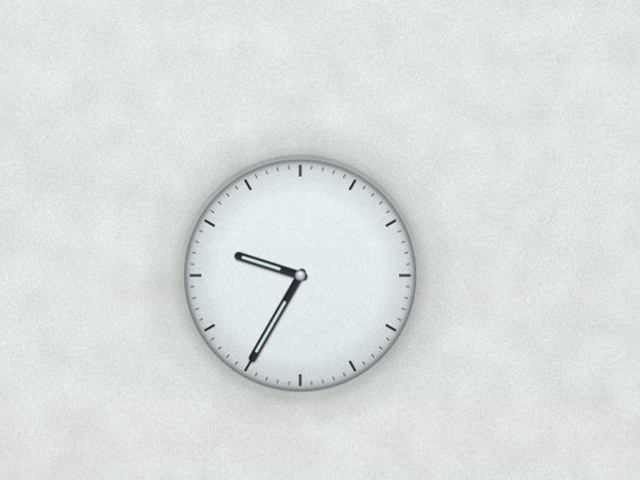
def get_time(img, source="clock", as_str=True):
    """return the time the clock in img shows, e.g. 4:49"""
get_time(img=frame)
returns 9:35
